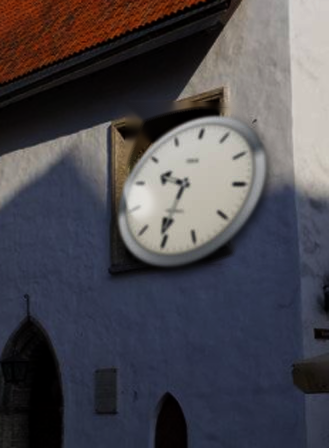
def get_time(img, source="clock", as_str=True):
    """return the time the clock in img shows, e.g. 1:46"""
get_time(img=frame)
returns 9:31
